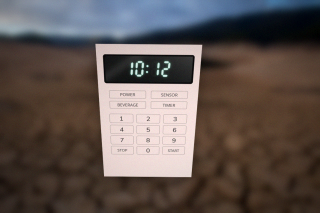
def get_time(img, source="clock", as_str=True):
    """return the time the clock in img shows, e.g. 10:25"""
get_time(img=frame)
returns 10:12
